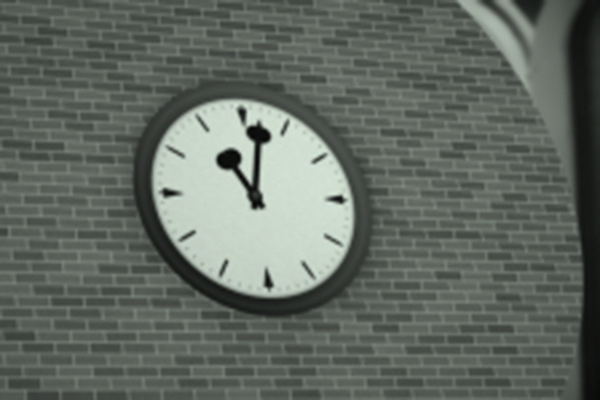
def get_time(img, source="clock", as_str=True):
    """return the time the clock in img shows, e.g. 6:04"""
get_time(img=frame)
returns 11:02
